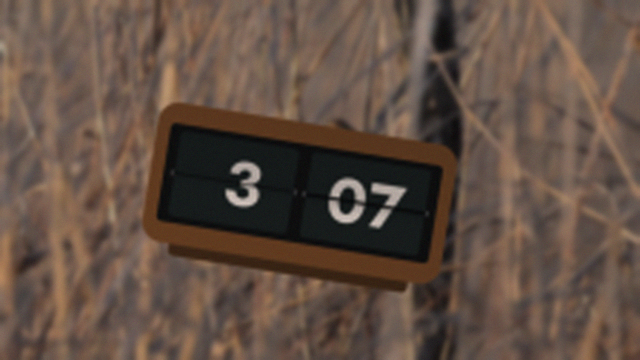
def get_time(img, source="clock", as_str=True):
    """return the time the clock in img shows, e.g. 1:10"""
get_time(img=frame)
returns 3:07
